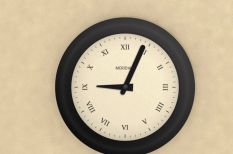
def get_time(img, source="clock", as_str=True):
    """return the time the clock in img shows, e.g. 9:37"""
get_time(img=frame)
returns 9:04
